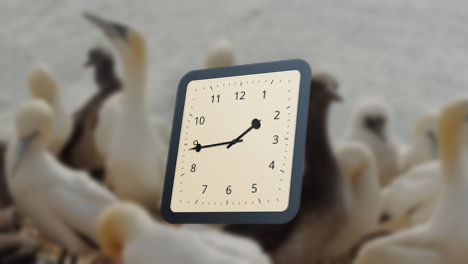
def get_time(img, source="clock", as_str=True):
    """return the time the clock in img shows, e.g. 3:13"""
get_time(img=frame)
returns 1:44
